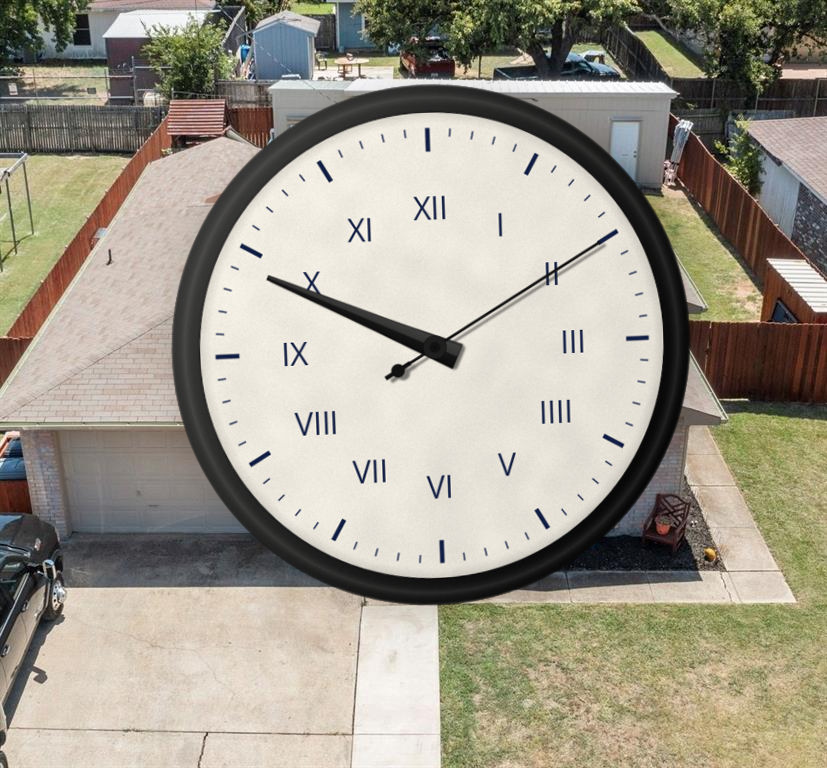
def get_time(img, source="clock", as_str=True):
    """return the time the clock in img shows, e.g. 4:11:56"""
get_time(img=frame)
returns 9:49:10
